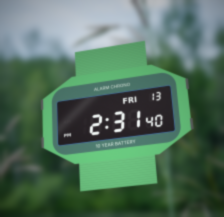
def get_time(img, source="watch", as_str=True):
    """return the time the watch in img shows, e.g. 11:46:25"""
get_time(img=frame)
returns 2:31:40
